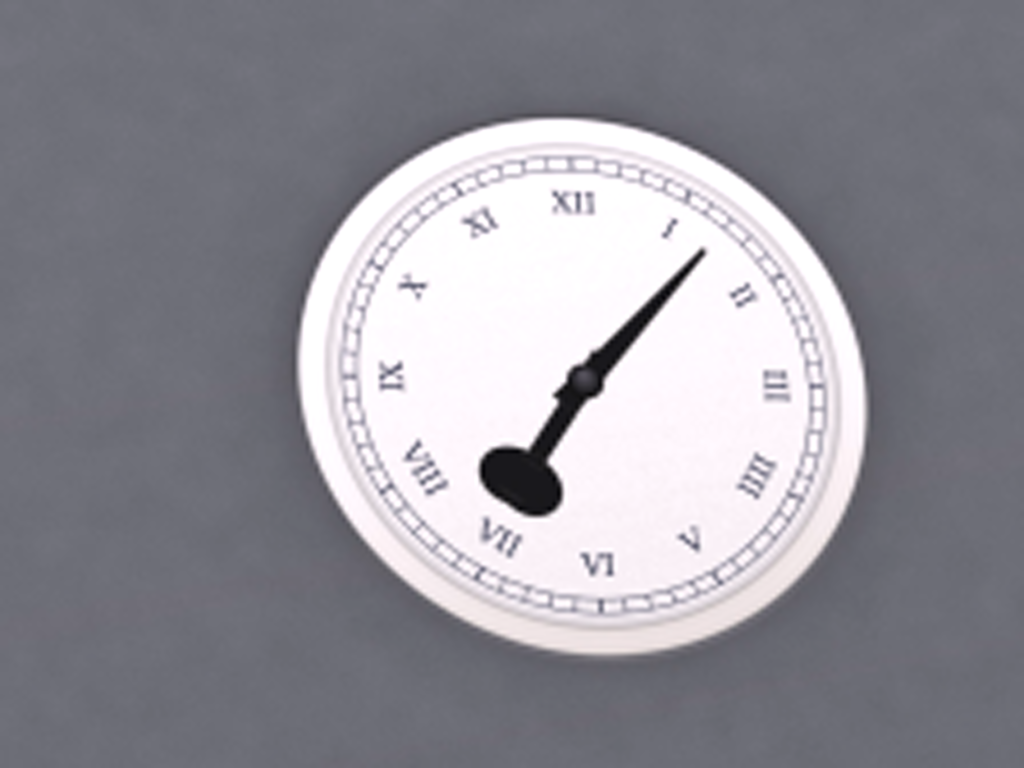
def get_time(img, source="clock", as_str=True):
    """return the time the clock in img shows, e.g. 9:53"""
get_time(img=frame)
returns 7:07
